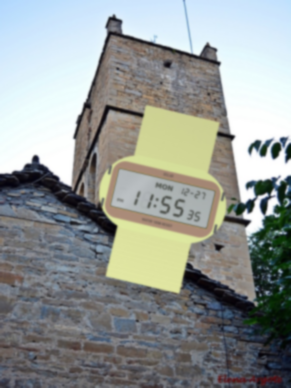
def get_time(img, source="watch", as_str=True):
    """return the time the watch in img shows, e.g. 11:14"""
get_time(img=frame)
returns 11:55
